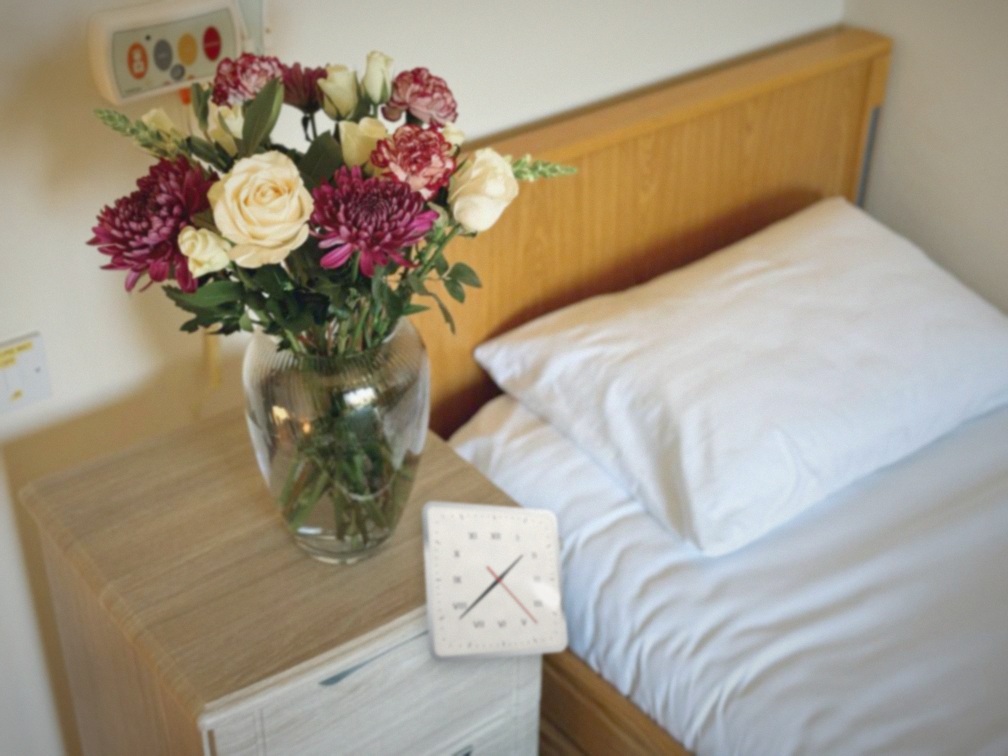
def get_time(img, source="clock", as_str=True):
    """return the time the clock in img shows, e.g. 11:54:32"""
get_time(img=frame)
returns 1:38:23
